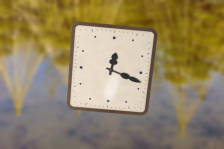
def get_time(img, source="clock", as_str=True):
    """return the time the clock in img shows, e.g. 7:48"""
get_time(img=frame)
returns 12:18
